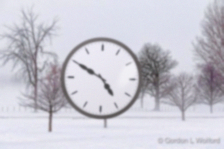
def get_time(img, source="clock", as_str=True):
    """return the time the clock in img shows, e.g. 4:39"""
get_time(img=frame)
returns 4:50
